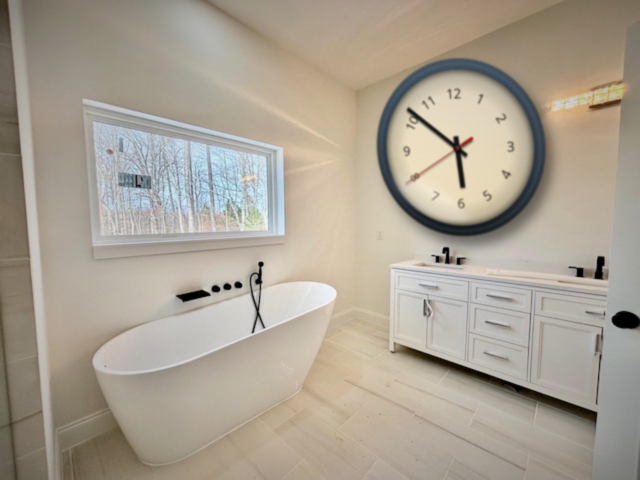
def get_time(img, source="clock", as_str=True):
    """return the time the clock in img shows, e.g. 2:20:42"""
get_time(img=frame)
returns 5:51:40
